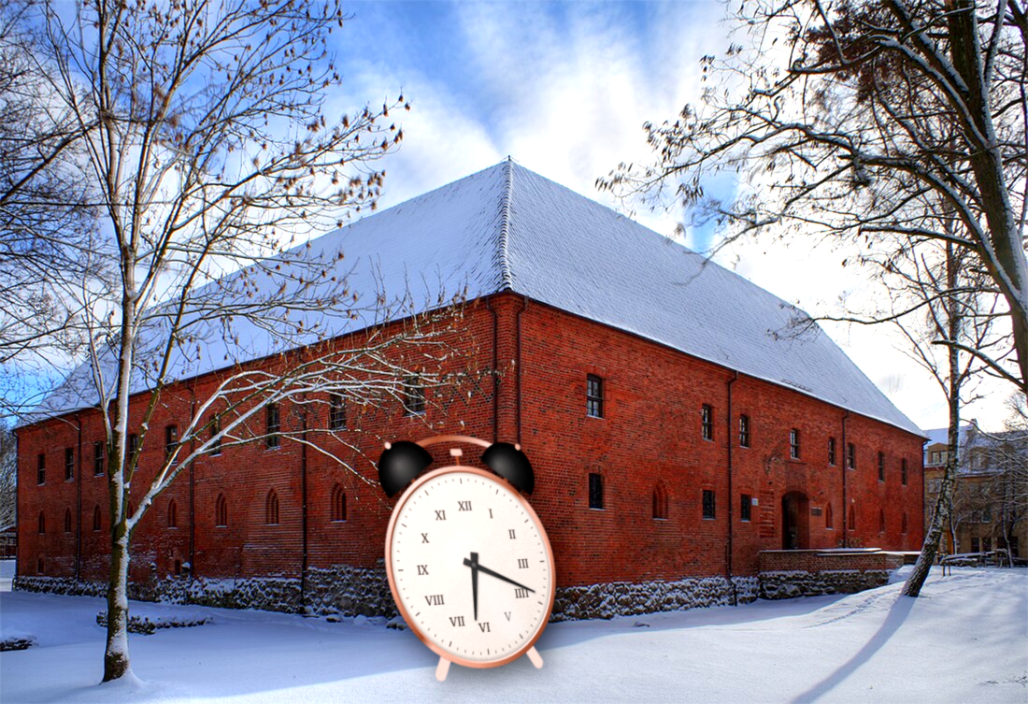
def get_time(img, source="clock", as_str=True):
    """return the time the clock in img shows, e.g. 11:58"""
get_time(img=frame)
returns 6:19
